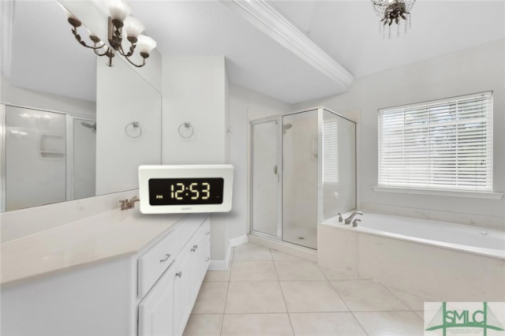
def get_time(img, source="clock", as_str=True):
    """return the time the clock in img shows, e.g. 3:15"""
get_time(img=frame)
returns 12:53
